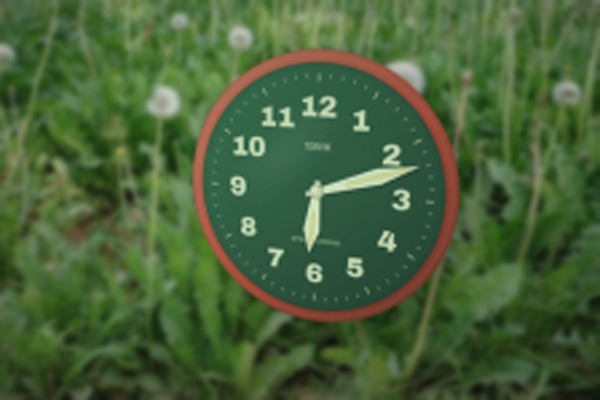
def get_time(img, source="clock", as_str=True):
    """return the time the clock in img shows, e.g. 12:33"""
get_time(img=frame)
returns 6:12
